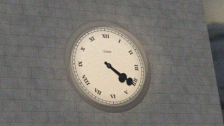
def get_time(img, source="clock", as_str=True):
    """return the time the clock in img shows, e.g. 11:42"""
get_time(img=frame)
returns 4:21
